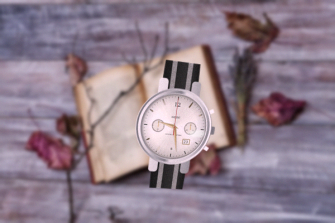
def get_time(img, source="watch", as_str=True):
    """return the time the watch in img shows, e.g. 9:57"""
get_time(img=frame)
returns 9:28
